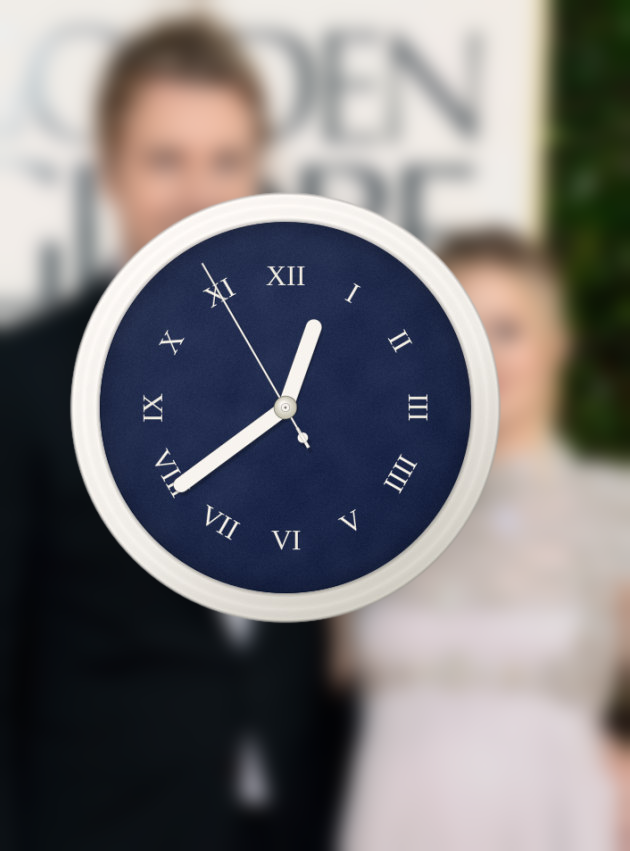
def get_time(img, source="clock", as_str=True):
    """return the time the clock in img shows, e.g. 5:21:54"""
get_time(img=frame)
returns 12:38:55
